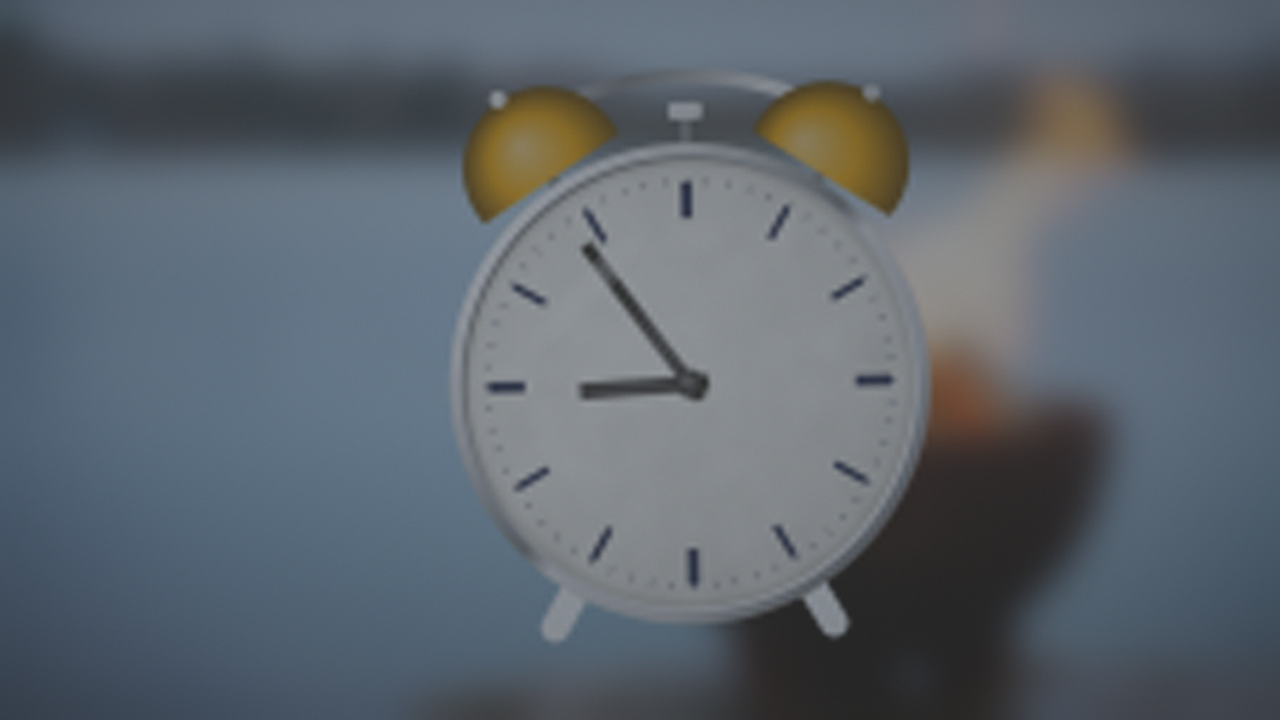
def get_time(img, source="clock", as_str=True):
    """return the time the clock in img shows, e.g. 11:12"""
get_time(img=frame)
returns 8:54
